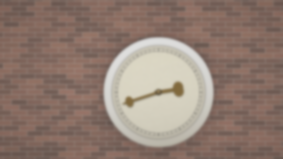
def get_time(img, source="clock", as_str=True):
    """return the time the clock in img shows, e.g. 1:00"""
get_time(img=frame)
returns 2:42
